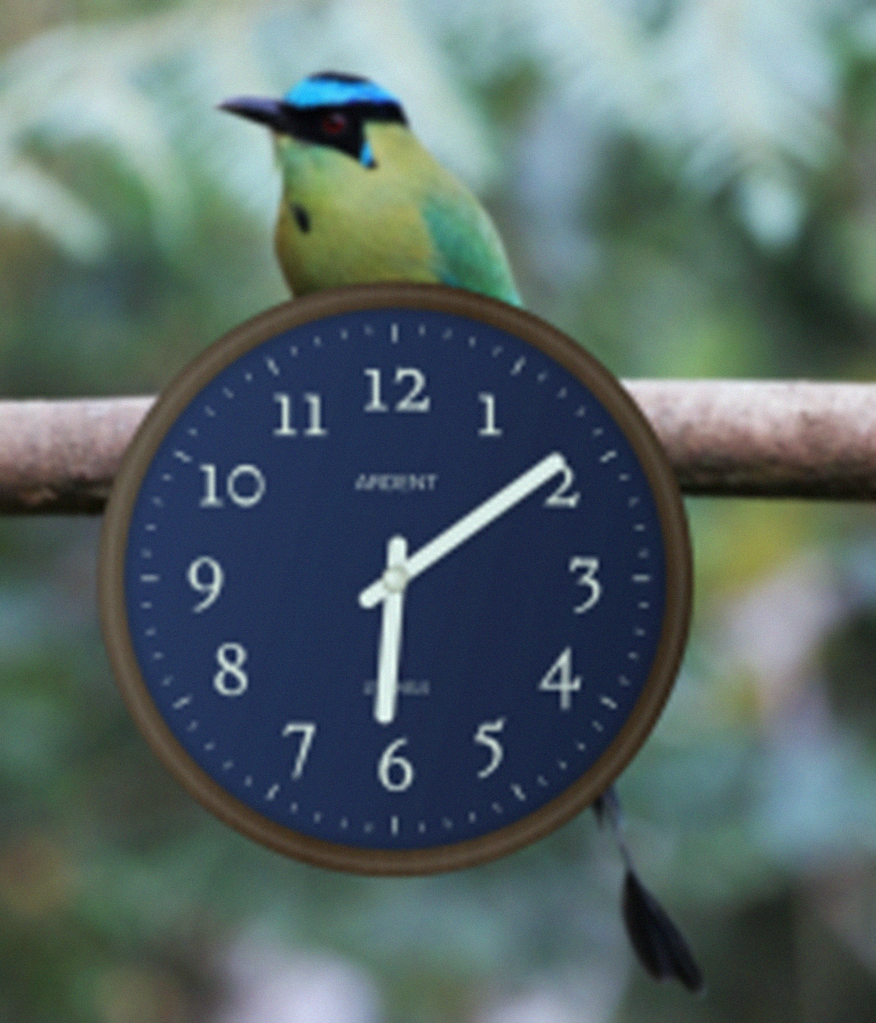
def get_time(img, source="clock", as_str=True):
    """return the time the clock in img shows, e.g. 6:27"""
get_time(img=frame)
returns 6:09
